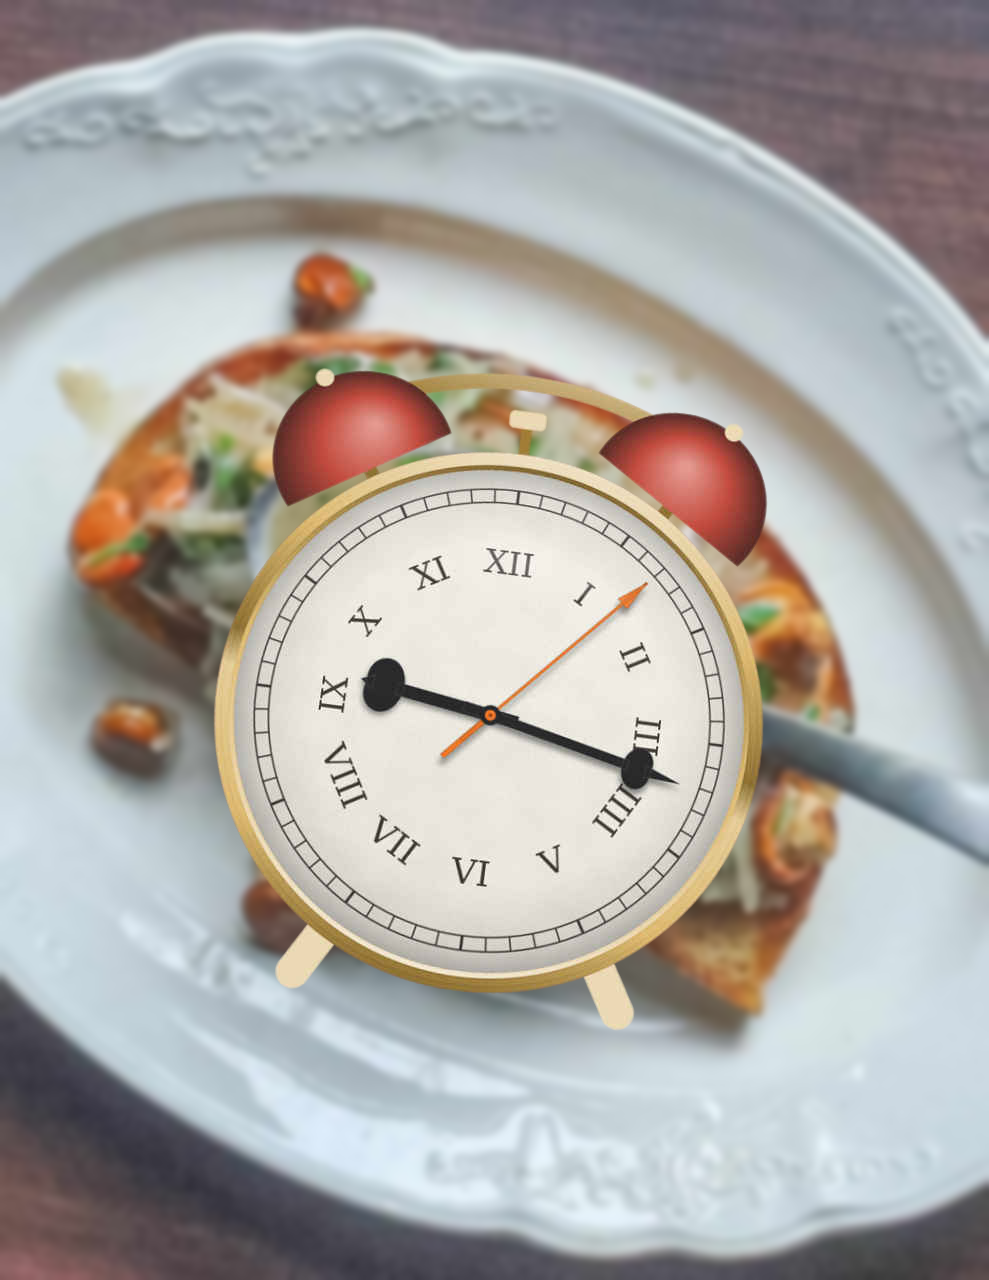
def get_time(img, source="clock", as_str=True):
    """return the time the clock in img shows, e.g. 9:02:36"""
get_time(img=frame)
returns 9:17:07
